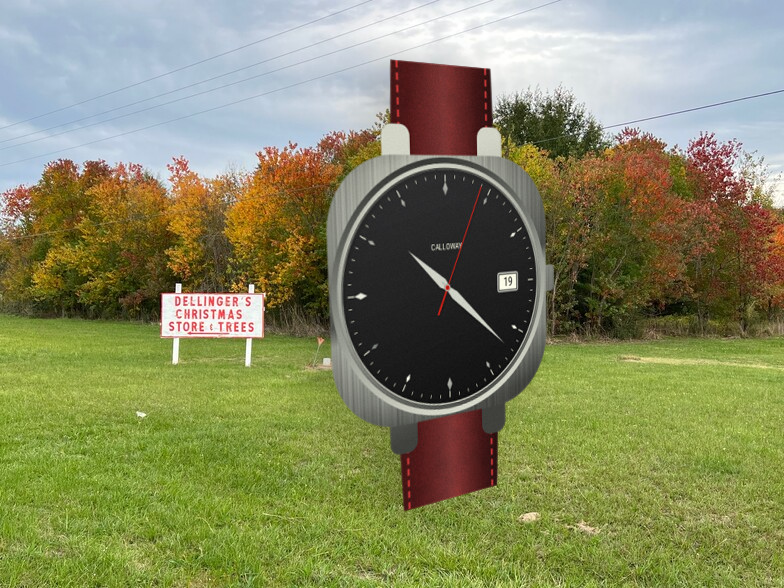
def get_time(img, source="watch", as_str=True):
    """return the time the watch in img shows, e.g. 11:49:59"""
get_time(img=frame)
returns 10:22:04
